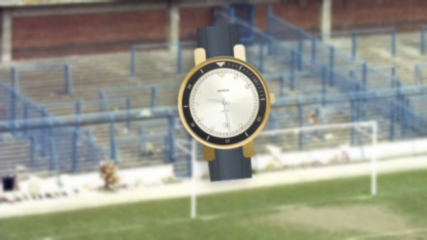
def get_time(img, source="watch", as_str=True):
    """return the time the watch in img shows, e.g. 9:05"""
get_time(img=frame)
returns 9:29
